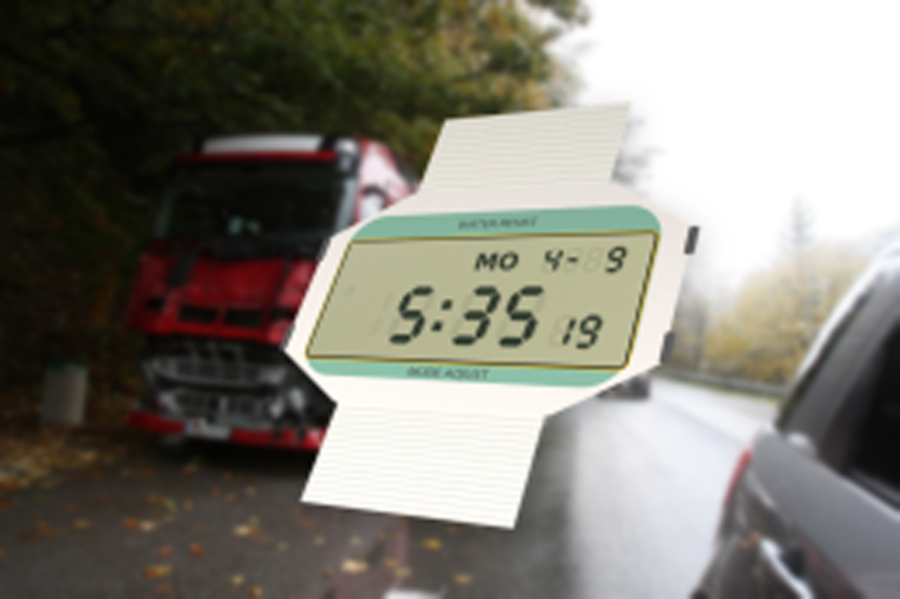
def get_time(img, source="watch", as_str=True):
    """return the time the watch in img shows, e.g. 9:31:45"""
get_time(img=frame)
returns 5:35:19
